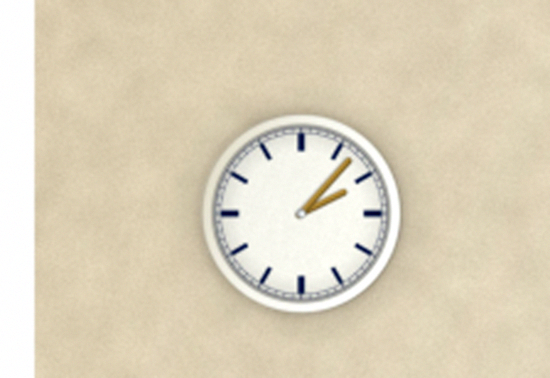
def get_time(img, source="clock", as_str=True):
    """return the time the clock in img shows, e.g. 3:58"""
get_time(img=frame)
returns 2:07
